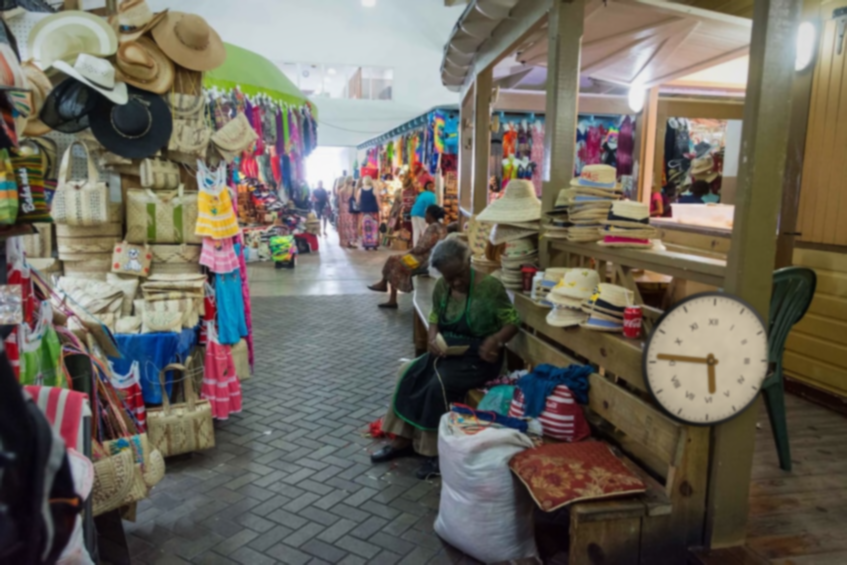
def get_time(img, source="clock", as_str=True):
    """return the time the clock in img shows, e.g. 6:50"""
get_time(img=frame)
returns 5:46
